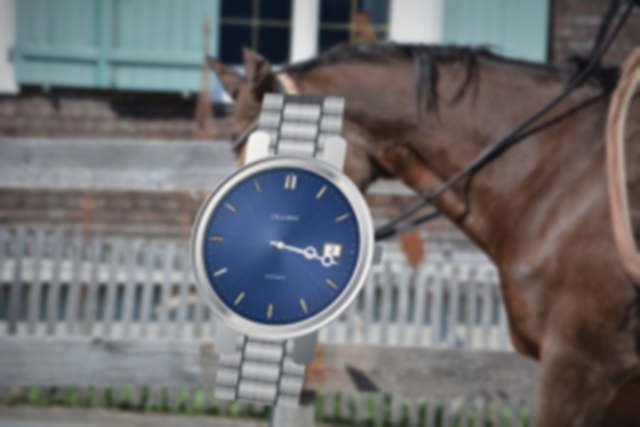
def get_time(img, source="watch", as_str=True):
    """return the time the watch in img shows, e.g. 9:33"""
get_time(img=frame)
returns 3:17
